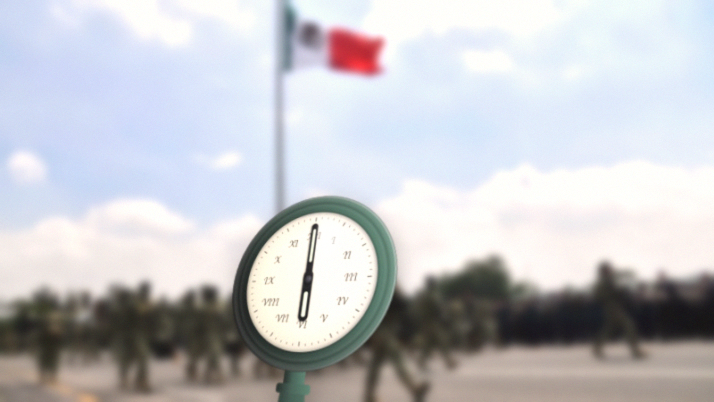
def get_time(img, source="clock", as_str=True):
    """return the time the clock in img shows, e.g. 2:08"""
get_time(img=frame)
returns 6:00
